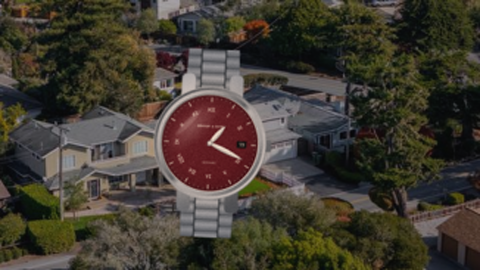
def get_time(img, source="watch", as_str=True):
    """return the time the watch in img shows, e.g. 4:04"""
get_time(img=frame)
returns 1:19
